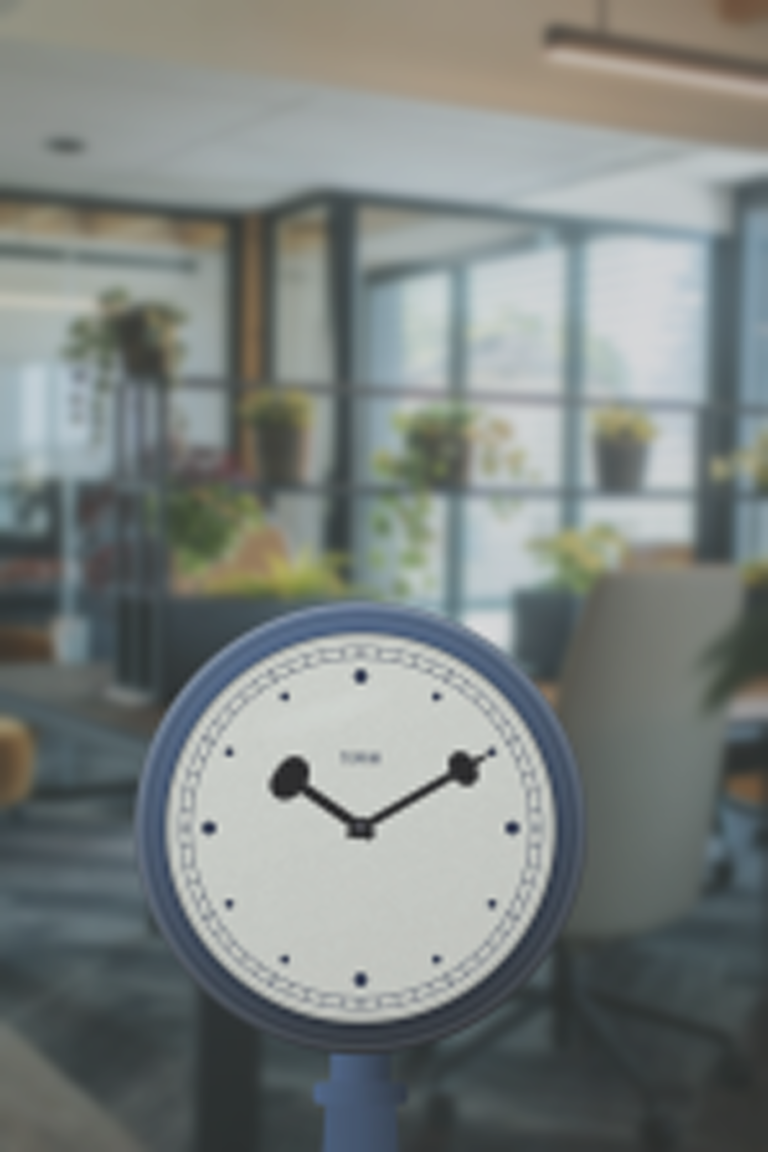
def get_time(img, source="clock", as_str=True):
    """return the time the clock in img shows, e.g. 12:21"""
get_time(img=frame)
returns 10:10
